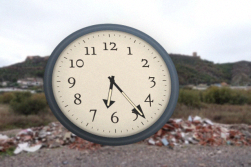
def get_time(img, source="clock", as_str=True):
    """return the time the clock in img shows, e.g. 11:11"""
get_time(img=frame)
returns 6:24
